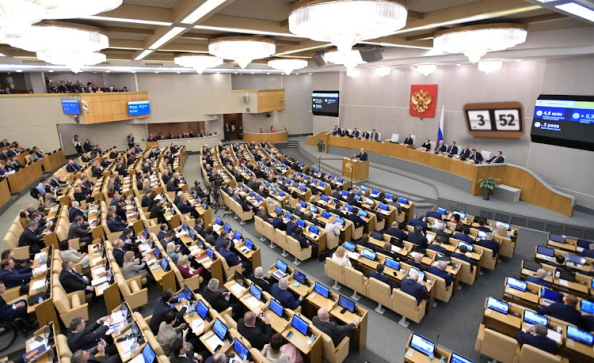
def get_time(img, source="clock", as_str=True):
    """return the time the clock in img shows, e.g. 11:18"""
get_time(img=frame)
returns 3:52
